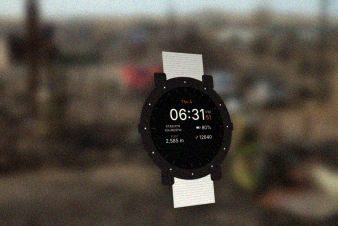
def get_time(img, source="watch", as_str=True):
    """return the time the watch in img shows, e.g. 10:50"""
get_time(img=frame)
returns 6:31
